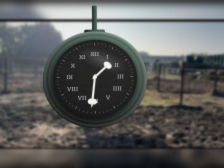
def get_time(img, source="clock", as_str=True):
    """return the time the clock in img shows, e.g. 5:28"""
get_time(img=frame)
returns 1:31
